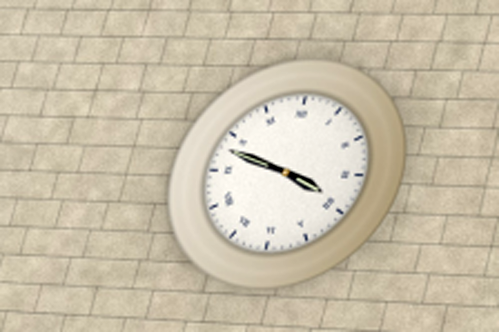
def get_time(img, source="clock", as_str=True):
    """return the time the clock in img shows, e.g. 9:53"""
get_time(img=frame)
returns 3:48
